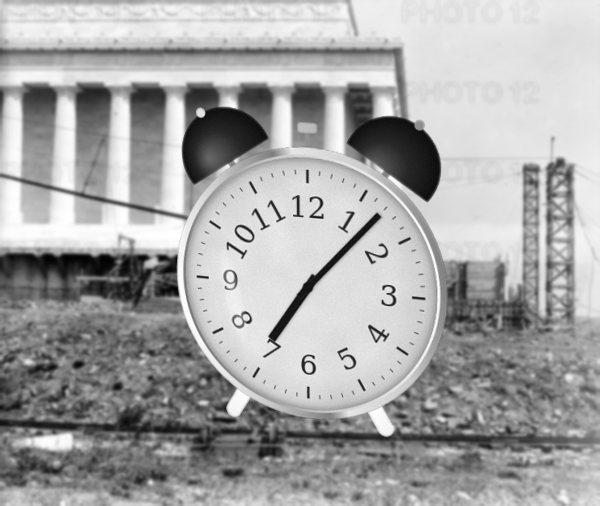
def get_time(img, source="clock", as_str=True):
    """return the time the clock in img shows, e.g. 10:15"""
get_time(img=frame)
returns 7:07
